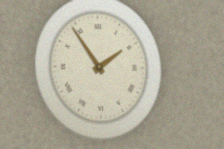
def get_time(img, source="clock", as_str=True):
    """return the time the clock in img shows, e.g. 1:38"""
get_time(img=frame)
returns 1:54
